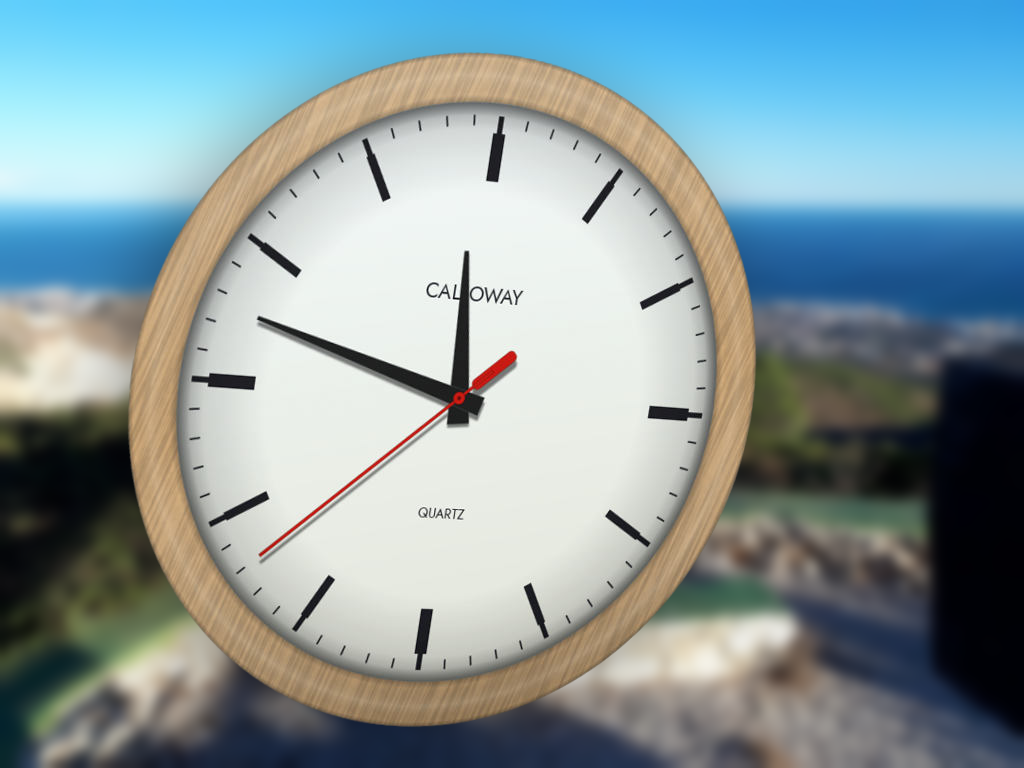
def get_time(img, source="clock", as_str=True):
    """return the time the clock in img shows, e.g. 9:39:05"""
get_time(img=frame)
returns 11:47:38
